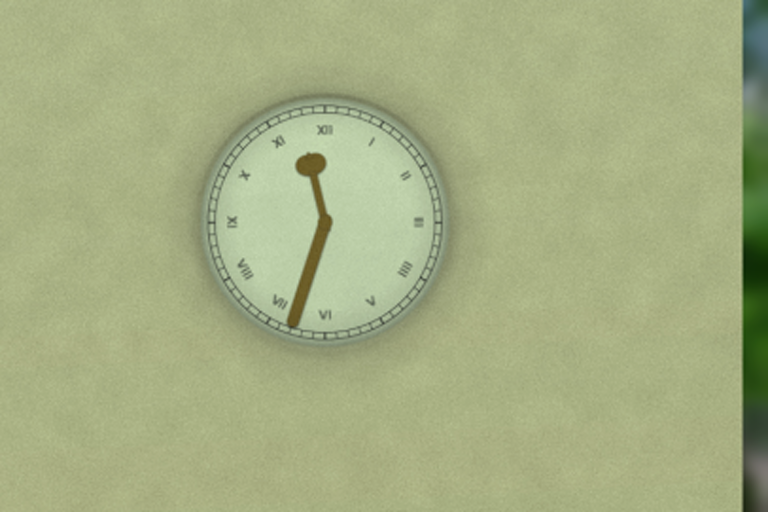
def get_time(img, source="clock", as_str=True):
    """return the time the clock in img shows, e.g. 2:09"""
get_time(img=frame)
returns 11:33
